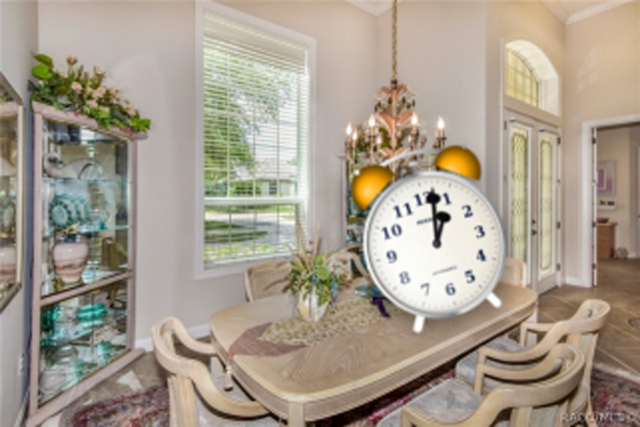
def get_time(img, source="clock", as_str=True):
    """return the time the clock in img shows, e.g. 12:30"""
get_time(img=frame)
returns 1:02
